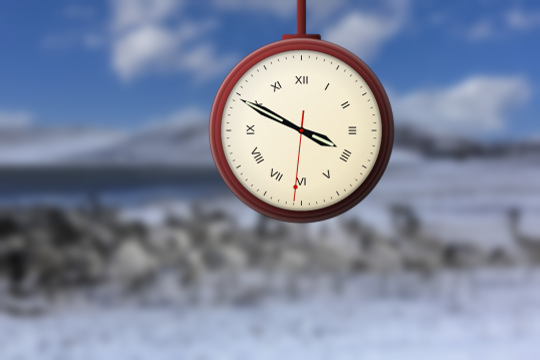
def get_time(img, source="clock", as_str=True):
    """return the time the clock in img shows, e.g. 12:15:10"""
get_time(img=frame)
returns 3:49:31
